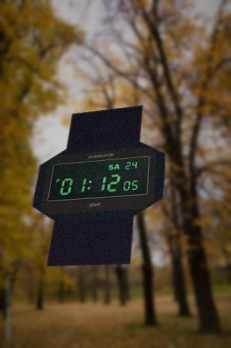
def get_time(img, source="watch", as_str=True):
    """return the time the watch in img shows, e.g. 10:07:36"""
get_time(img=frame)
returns 1:12:05
